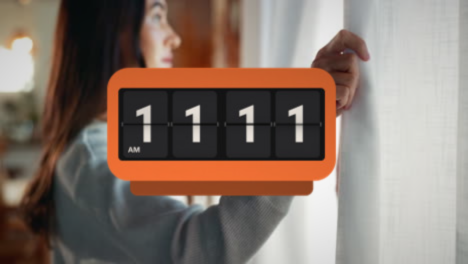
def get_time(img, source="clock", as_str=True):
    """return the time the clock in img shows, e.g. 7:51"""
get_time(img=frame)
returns 11:11
